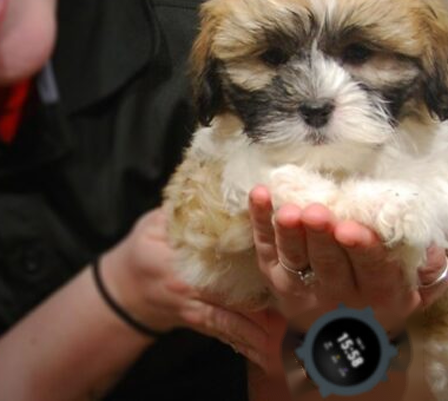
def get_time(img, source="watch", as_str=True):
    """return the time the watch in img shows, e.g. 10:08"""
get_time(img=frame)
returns 15:58
